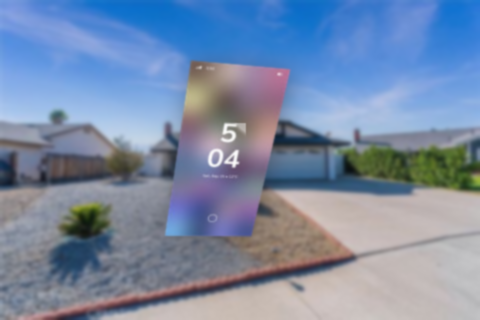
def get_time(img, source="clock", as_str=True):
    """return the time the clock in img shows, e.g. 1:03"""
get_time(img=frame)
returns 5:04
